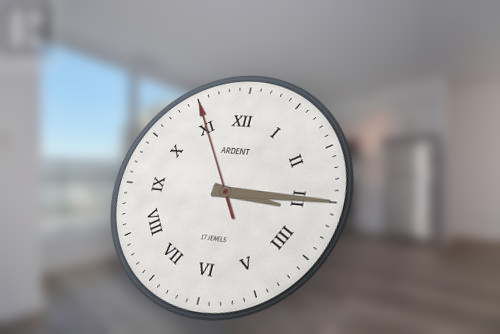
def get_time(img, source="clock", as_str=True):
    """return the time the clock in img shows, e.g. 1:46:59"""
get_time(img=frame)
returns 3:14:55
